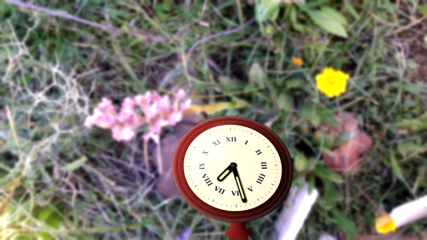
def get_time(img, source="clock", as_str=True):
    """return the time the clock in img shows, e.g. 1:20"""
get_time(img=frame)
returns 7:28
